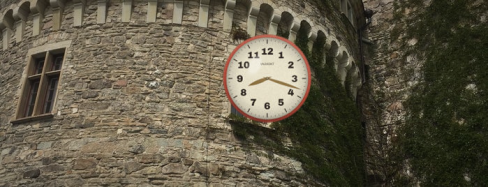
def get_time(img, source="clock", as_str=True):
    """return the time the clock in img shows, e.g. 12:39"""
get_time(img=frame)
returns 8:18
